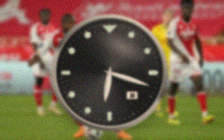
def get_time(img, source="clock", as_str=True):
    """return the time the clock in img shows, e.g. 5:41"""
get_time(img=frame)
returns 6:18
